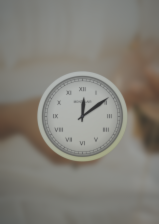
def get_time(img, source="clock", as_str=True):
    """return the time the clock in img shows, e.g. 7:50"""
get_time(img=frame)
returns 12:09
